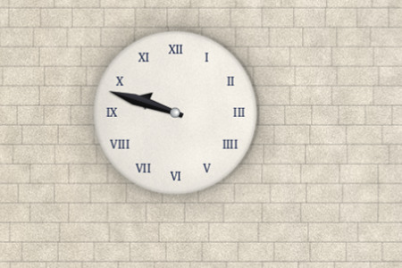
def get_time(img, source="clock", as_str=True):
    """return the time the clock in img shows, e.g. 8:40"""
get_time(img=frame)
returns 9:48
